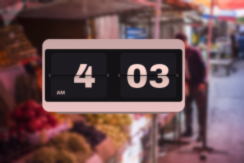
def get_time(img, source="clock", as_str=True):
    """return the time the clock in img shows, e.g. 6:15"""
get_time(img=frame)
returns 4:03
